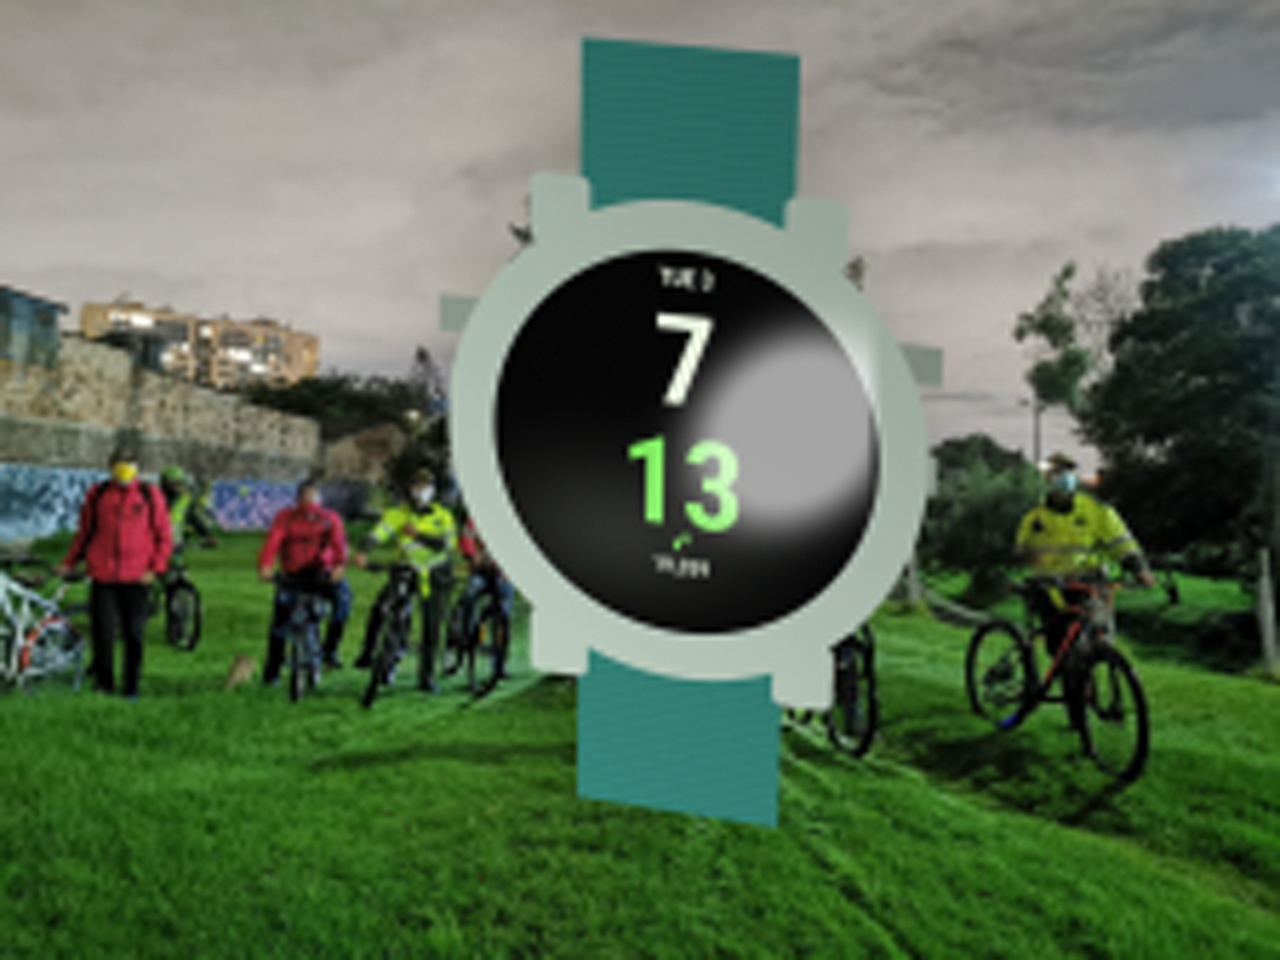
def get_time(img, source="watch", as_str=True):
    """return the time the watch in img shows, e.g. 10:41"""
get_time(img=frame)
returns 7:13
